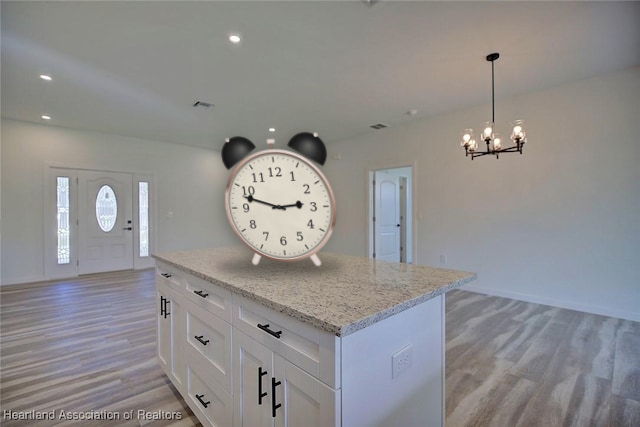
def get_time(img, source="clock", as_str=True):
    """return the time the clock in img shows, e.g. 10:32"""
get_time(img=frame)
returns 2:48
